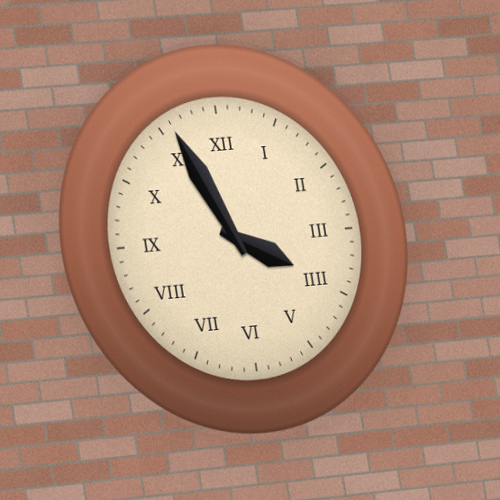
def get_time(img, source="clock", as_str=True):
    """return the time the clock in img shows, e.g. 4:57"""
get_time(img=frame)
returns 3:56
